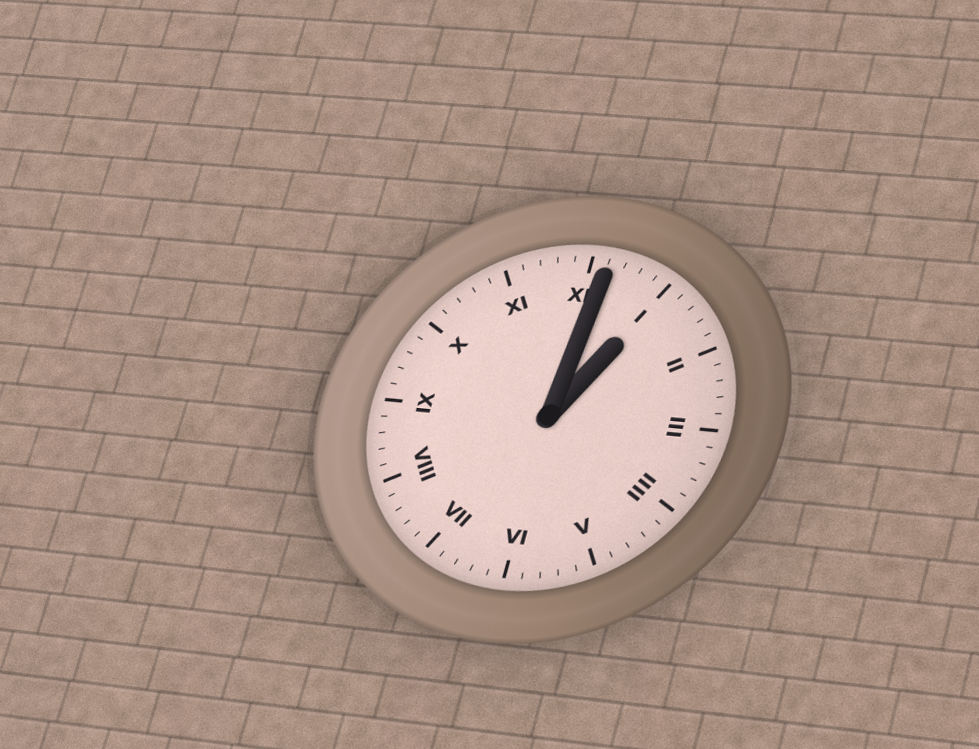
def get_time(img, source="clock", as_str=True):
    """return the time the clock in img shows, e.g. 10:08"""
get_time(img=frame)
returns 1:01
